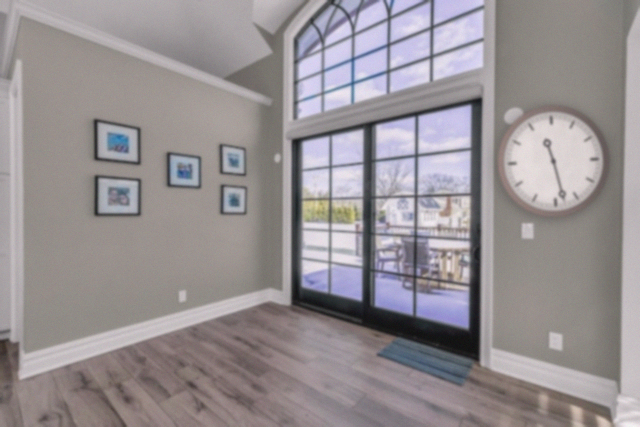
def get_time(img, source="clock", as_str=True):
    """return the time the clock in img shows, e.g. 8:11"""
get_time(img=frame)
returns 11:28
